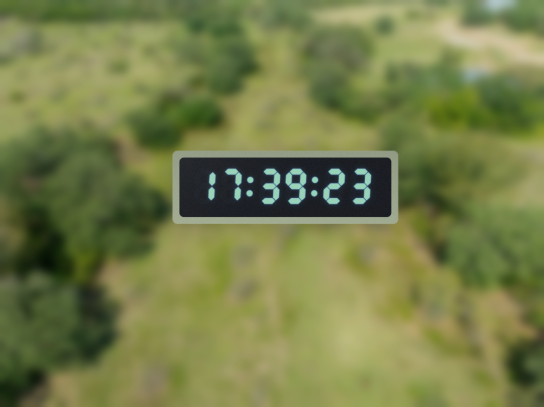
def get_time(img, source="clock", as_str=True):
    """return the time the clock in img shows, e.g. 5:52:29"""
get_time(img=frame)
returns 17:39:23
